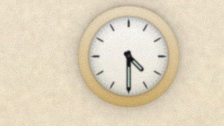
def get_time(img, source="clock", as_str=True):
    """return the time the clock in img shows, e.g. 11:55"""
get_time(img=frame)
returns 4:30
